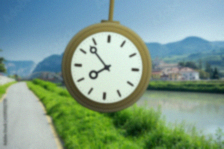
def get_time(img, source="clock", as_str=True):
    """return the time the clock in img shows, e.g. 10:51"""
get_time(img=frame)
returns 7:53
